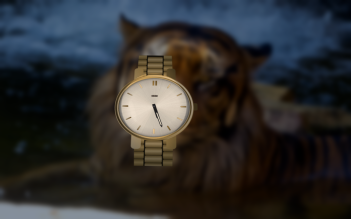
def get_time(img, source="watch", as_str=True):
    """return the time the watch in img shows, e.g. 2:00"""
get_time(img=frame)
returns 5:27
